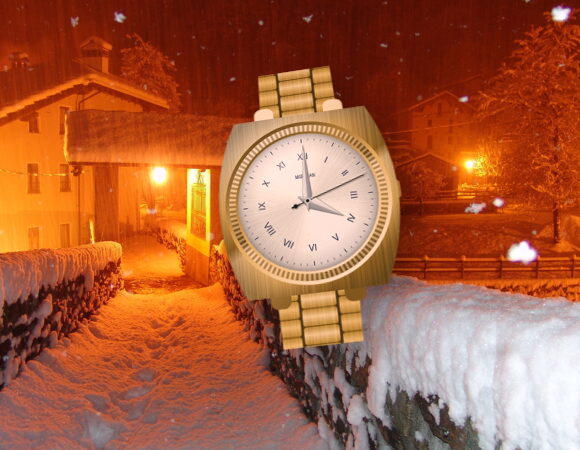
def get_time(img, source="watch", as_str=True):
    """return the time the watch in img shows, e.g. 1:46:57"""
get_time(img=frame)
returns 4:00:12
